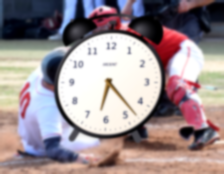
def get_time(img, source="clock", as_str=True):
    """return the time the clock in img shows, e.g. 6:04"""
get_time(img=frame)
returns 6:23
